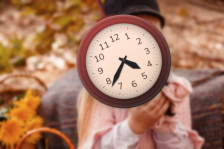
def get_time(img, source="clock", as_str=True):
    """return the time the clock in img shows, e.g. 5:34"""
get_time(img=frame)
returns 4:38
